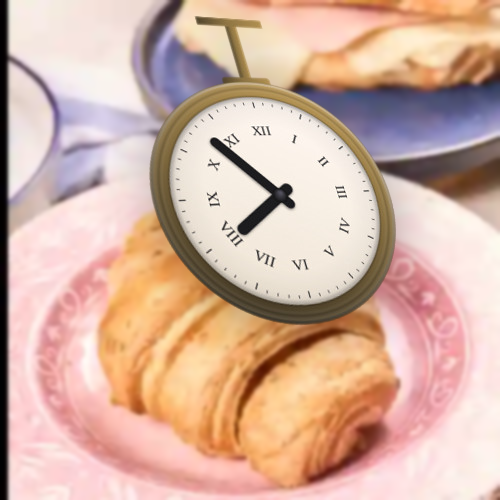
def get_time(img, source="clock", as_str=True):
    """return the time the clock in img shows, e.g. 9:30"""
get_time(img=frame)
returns 7:53
